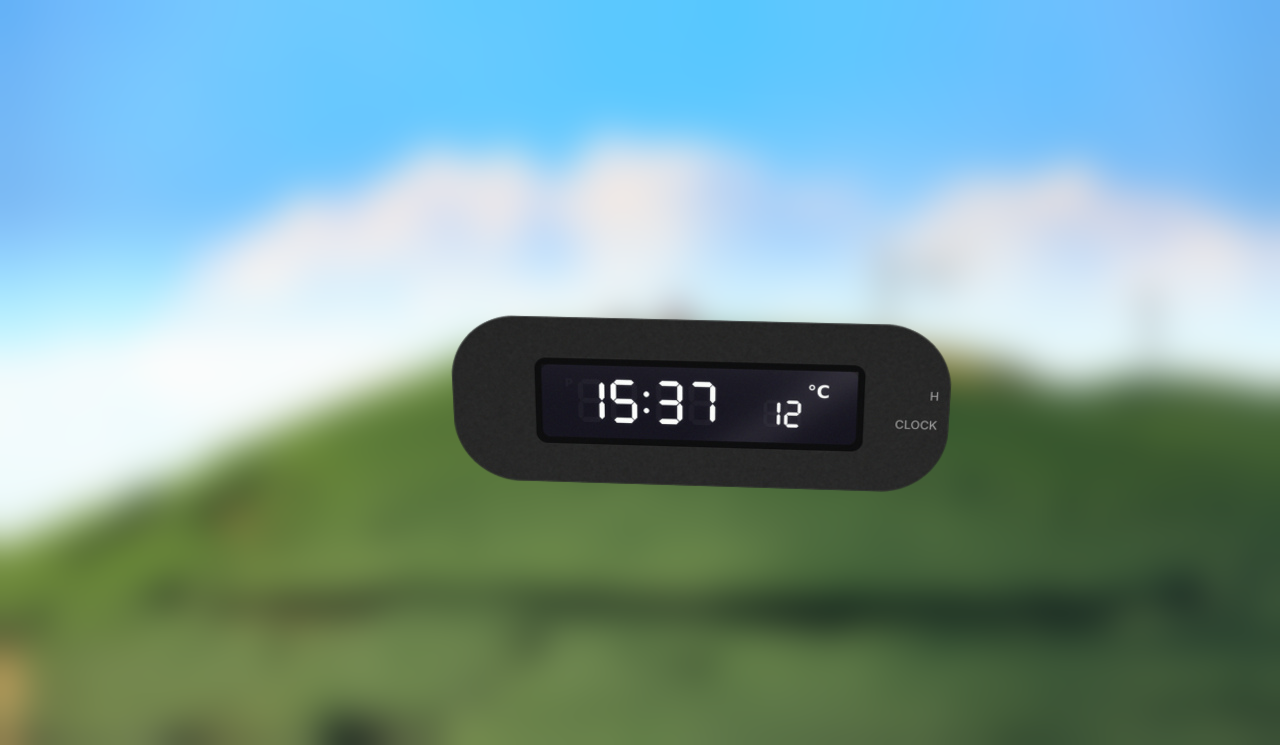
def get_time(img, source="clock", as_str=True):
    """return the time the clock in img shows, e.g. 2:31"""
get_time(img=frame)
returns 15:37
